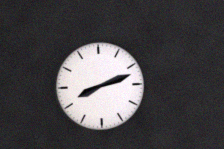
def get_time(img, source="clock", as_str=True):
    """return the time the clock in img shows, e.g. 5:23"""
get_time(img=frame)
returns 8:12
